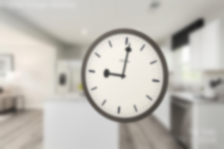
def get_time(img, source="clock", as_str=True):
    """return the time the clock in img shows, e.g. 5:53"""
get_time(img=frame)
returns 9:01
